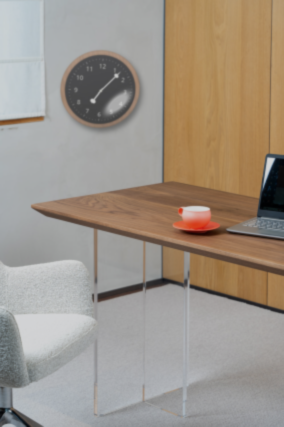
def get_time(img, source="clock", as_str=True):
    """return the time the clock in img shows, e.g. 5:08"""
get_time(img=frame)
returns 7:07
